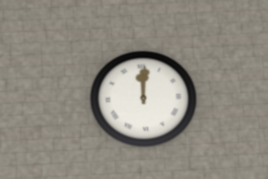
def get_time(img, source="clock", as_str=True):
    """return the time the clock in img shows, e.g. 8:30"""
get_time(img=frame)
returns 12:01
